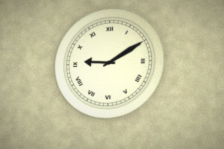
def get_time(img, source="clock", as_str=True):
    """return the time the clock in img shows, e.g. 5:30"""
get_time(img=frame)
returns 9:10
